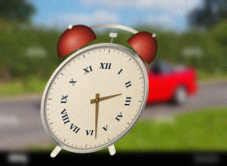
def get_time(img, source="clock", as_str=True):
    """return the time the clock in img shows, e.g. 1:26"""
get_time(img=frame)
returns 2:28
